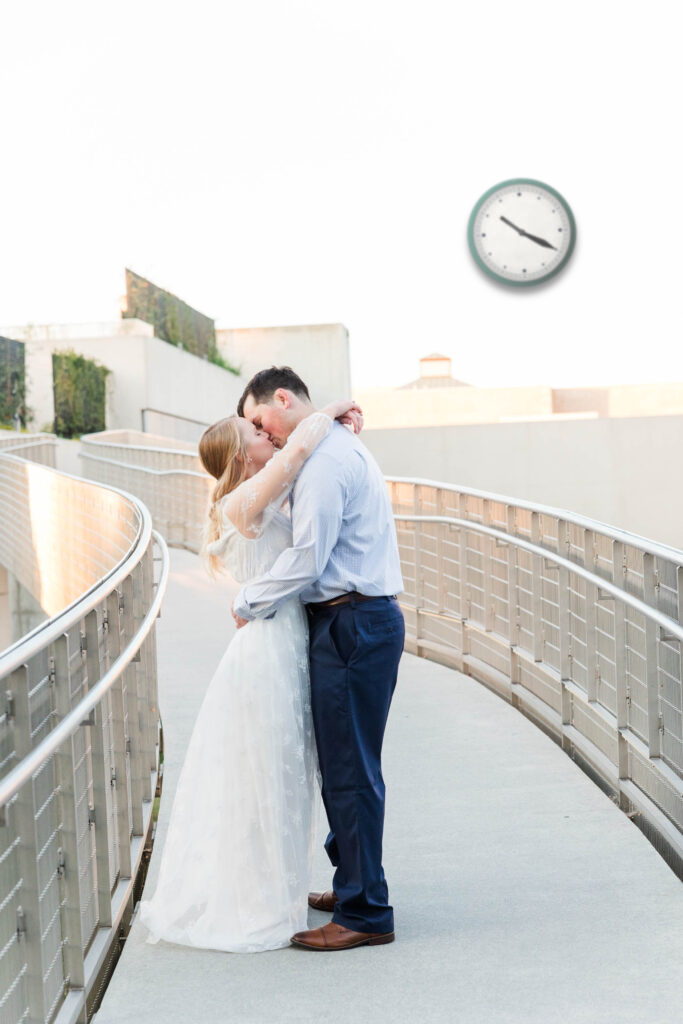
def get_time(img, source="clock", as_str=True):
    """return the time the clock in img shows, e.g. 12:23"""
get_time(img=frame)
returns 10:20
